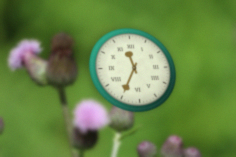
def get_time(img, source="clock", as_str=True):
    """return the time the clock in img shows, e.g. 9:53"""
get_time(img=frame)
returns 11:35
